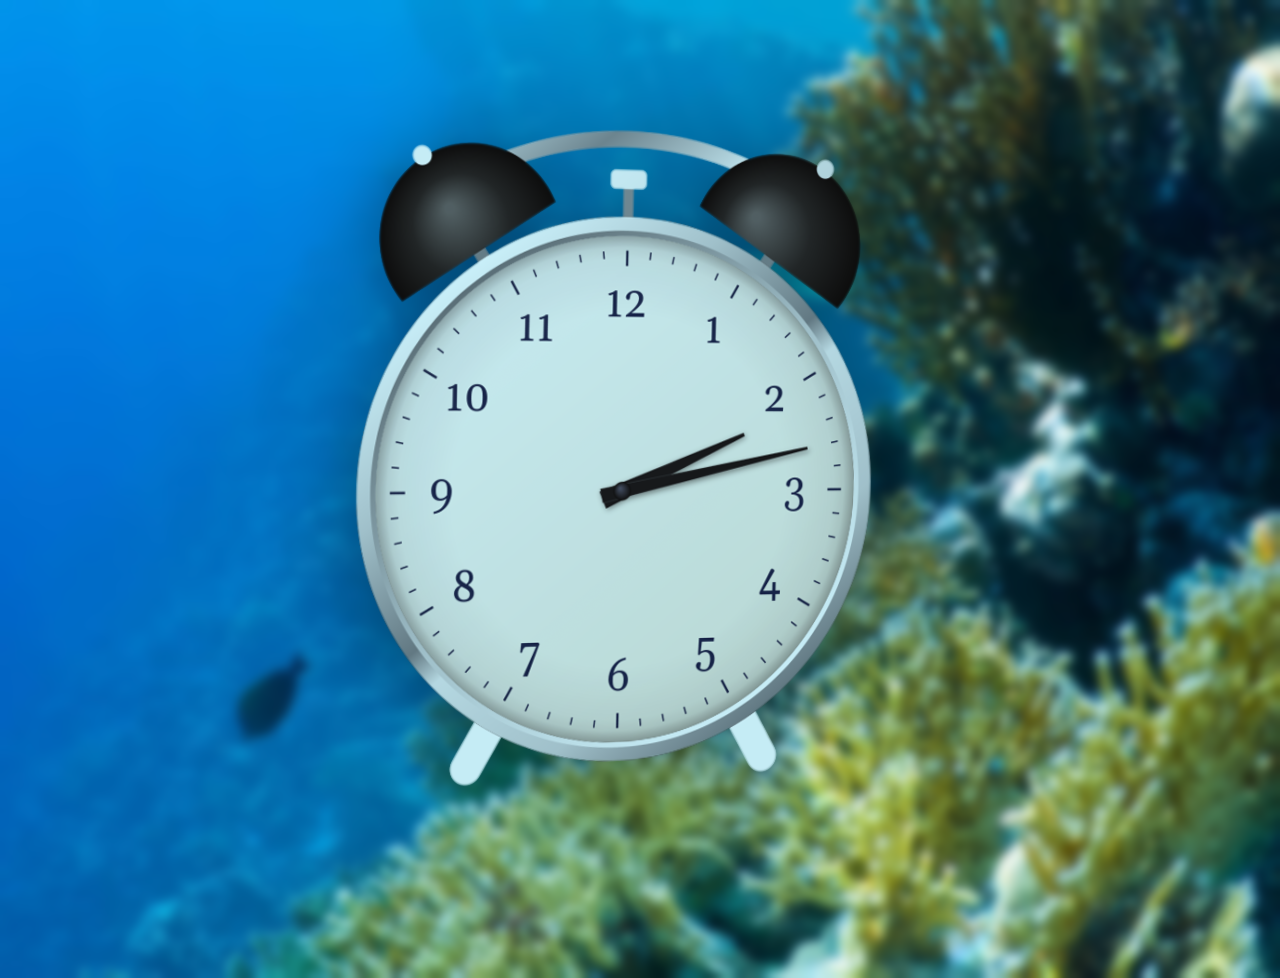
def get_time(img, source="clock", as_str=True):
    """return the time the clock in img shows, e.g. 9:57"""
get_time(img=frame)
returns 2:13
